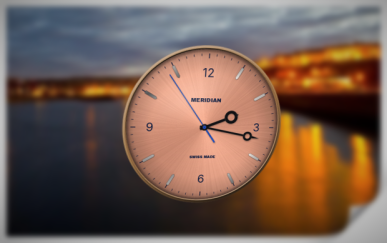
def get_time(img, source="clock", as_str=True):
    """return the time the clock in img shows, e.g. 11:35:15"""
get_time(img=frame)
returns 2:16:54
